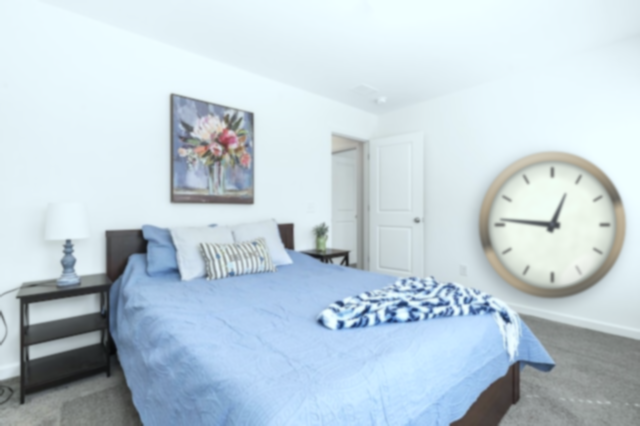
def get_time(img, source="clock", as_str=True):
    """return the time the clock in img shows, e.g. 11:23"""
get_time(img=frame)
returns 12:46
